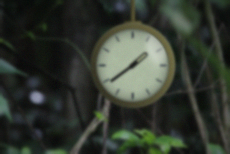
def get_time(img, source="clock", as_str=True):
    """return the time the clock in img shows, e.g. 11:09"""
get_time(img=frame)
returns 1:39
